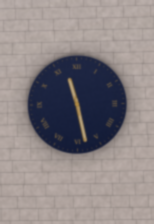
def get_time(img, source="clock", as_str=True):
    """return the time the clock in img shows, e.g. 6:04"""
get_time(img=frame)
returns 11:28
